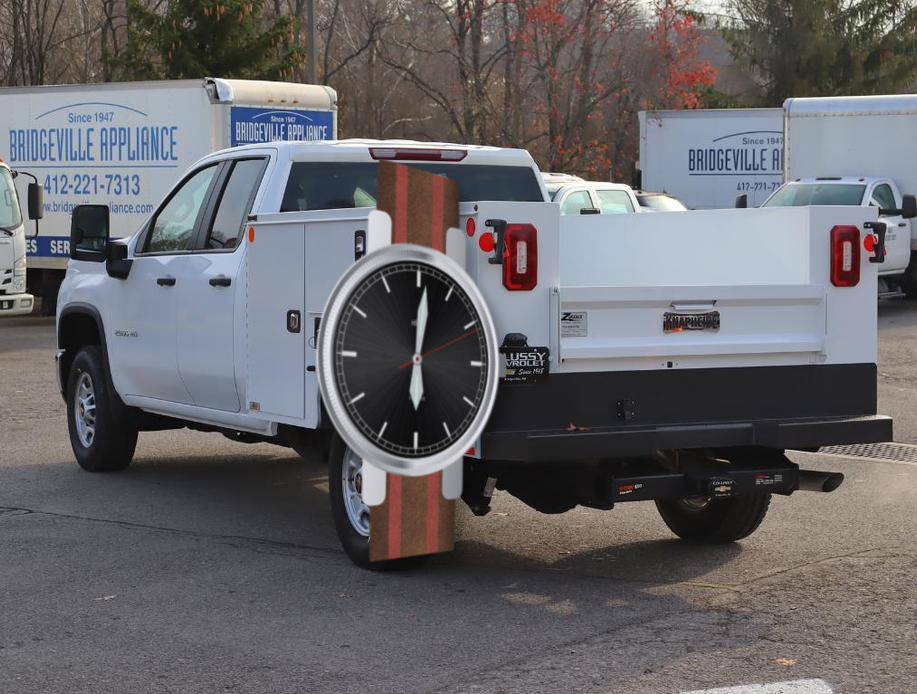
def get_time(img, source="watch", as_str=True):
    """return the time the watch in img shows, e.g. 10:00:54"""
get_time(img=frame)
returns 6:01:11
